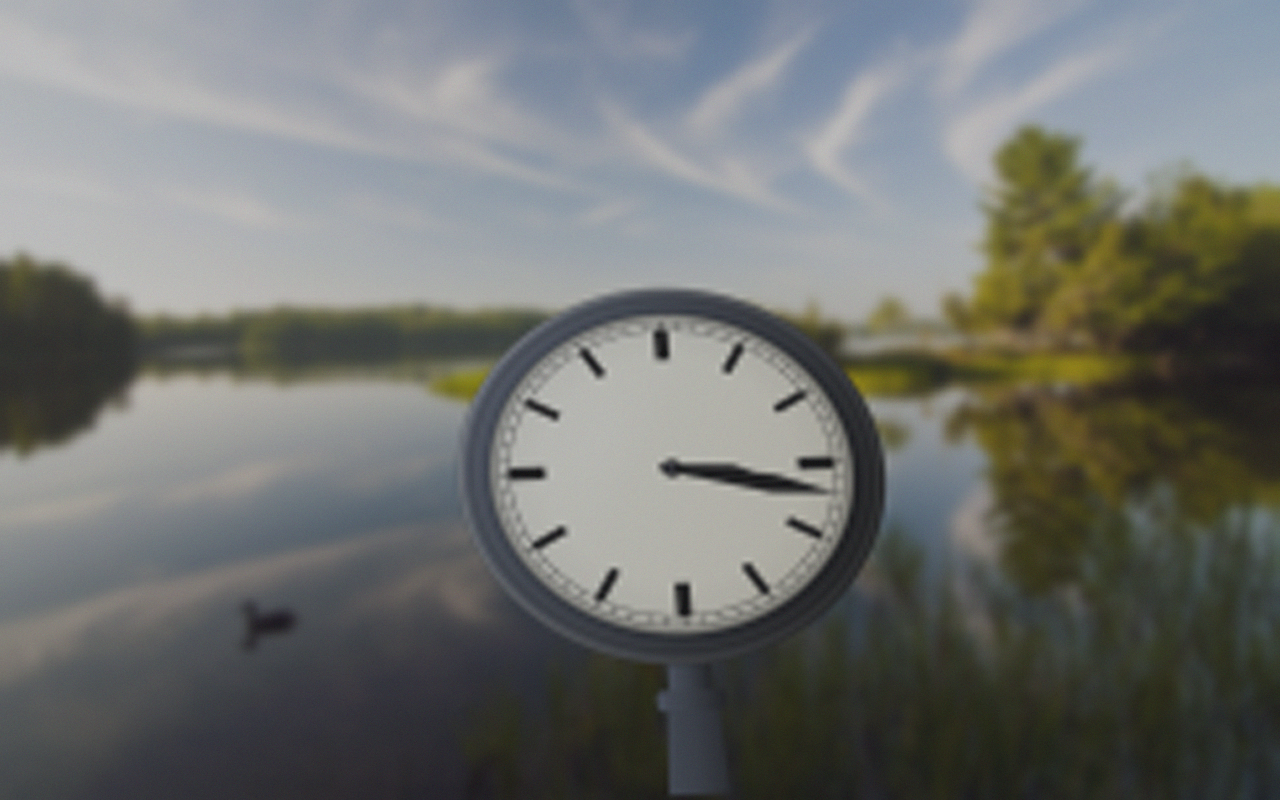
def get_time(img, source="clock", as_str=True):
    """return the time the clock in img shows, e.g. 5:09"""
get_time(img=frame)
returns 3:17
